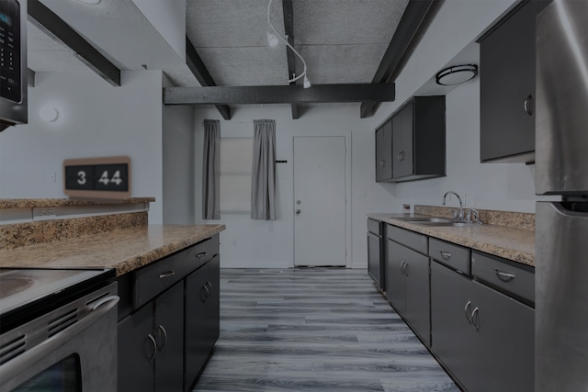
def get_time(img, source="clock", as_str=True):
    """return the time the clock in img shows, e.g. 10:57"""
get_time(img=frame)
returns 3:44
